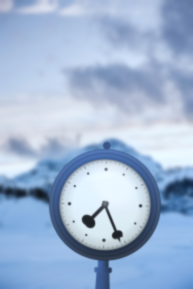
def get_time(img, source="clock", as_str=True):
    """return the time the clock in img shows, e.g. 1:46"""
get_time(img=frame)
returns 7:26
